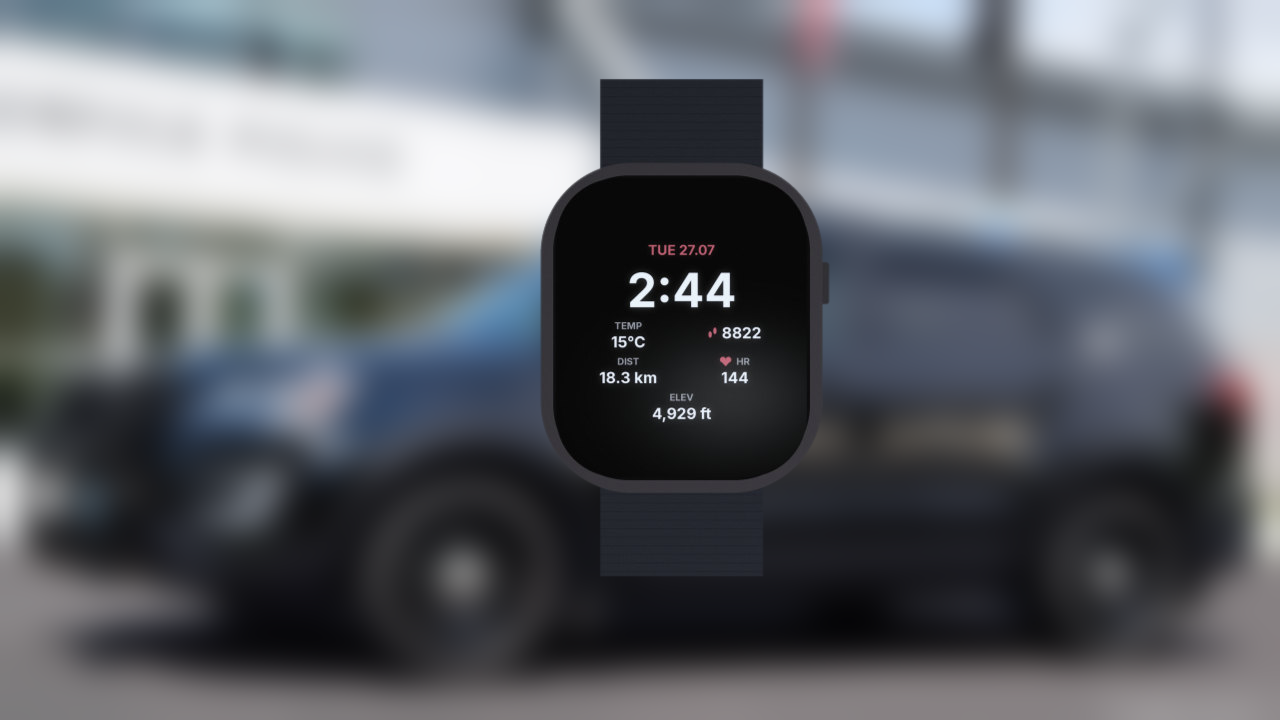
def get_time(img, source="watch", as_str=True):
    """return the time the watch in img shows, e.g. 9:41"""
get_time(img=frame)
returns 2:44
